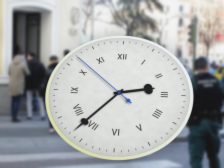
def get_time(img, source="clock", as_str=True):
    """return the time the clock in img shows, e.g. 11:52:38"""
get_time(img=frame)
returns 2:36:52
